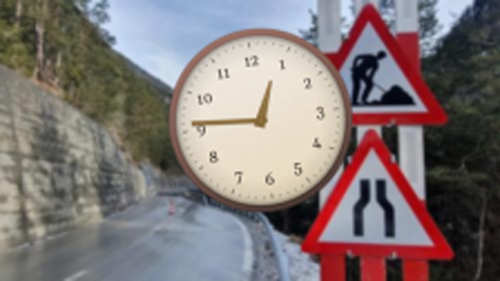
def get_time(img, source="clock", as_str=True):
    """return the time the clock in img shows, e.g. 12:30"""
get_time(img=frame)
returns 12:46
